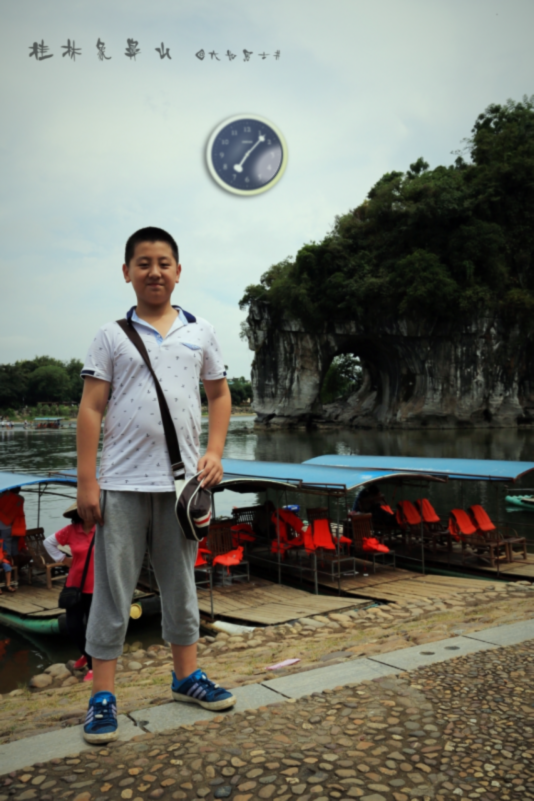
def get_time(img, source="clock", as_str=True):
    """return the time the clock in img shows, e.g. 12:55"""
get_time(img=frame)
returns 7:07
